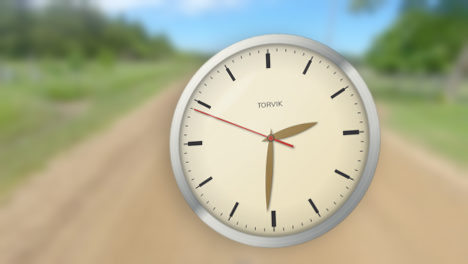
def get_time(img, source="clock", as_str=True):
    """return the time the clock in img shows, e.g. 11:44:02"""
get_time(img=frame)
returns 2:30:49
